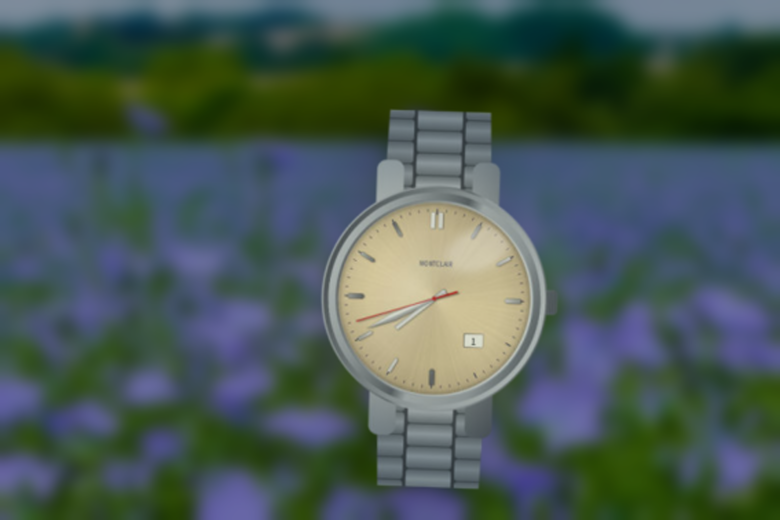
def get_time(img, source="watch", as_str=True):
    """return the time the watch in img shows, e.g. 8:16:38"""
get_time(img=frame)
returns 7:40:42
